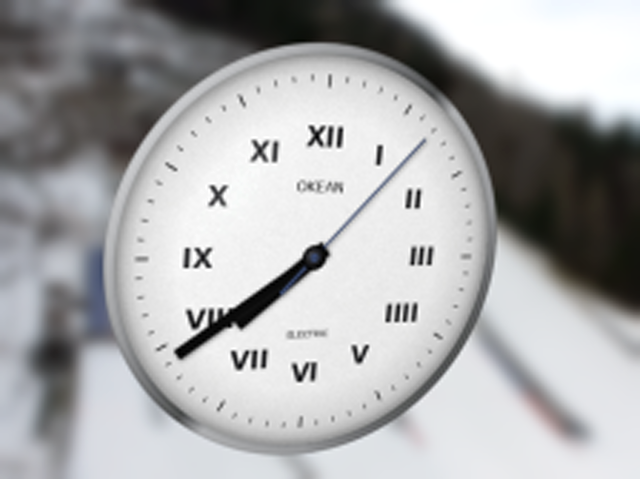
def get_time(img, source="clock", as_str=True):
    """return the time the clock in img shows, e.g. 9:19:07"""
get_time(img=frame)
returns 7:39:07
